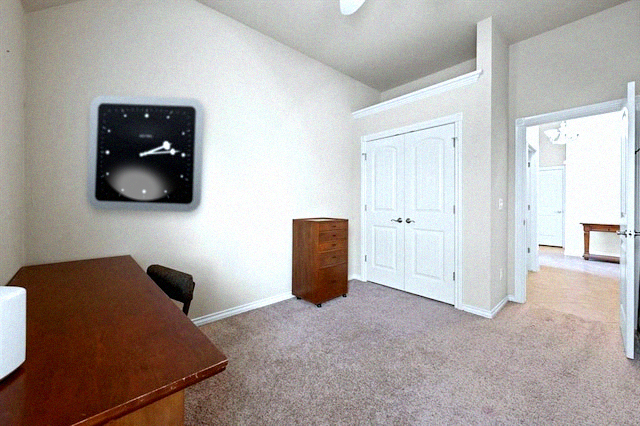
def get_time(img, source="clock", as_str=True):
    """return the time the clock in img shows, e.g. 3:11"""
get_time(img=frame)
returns 2:14
